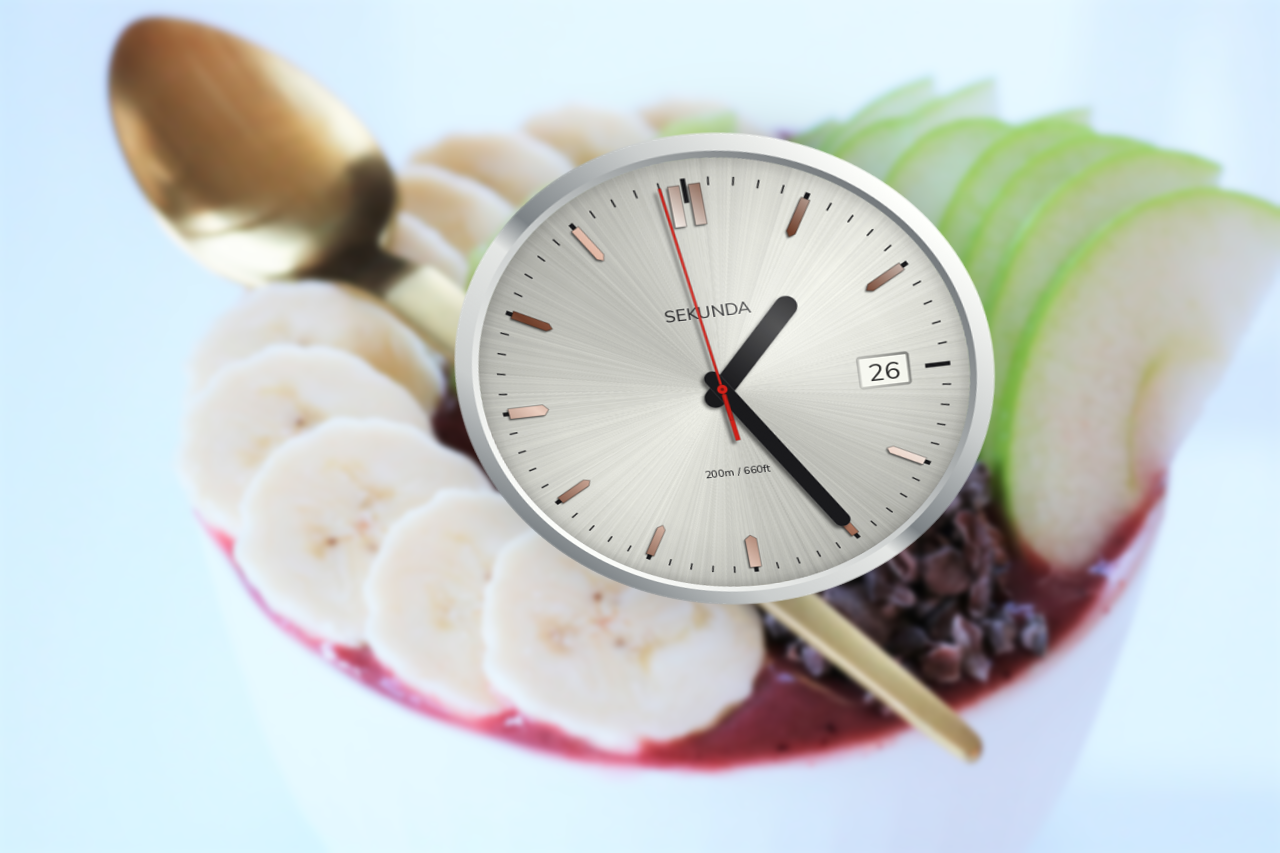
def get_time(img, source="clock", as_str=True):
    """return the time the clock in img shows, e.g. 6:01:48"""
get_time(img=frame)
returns 1:24:59
